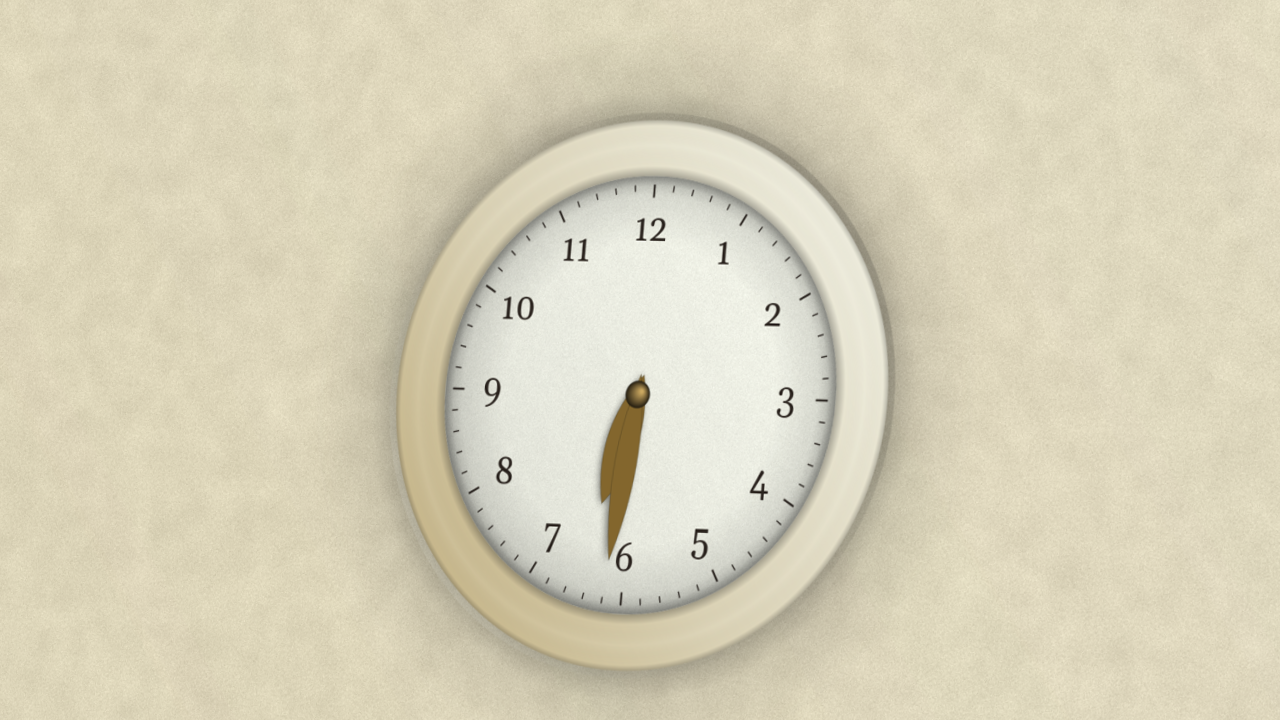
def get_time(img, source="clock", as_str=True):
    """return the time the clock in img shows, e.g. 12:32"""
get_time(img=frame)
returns 6:31
